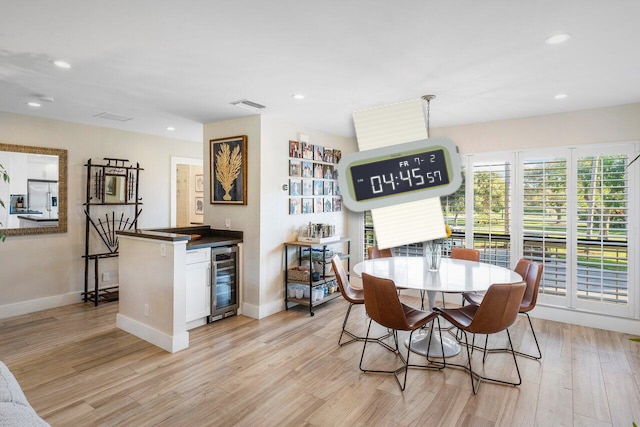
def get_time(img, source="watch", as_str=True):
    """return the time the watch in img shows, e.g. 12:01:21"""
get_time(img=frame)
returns 4:45:57
